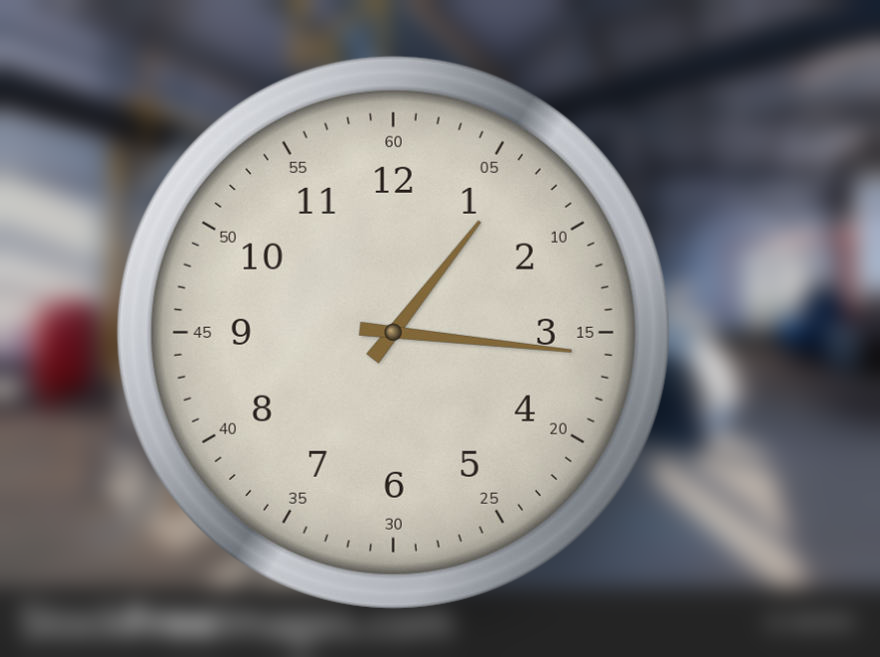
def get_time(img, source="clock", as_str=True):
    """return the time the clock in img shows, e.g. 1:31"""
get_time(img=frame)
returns 1:16
